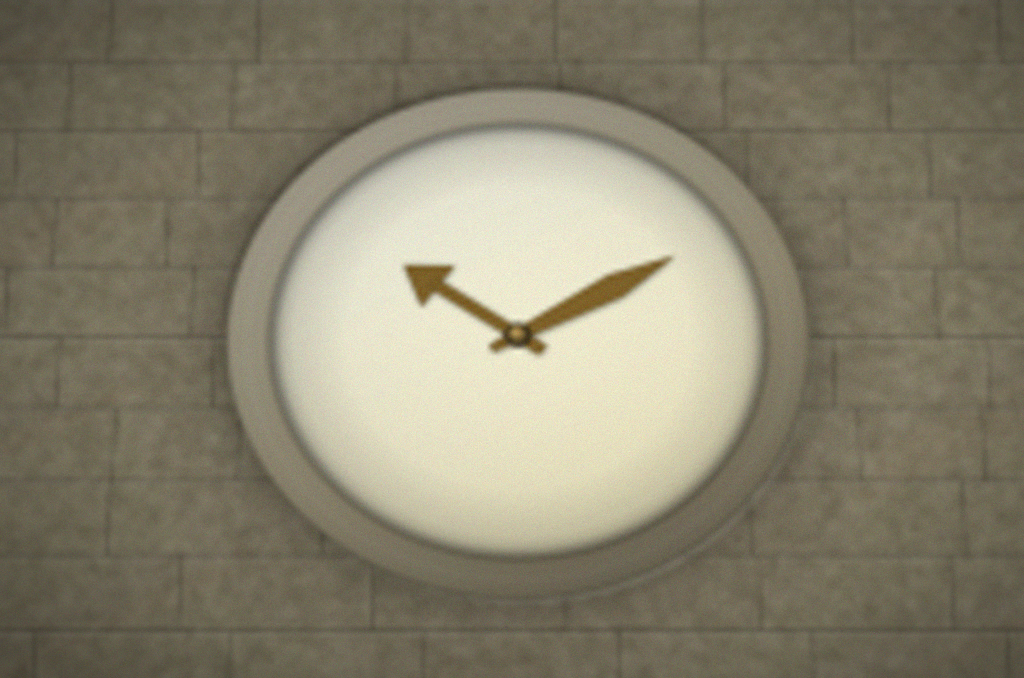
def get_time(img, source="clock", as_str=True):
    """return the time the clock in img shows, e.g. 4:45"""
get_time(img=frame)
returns 10:10
